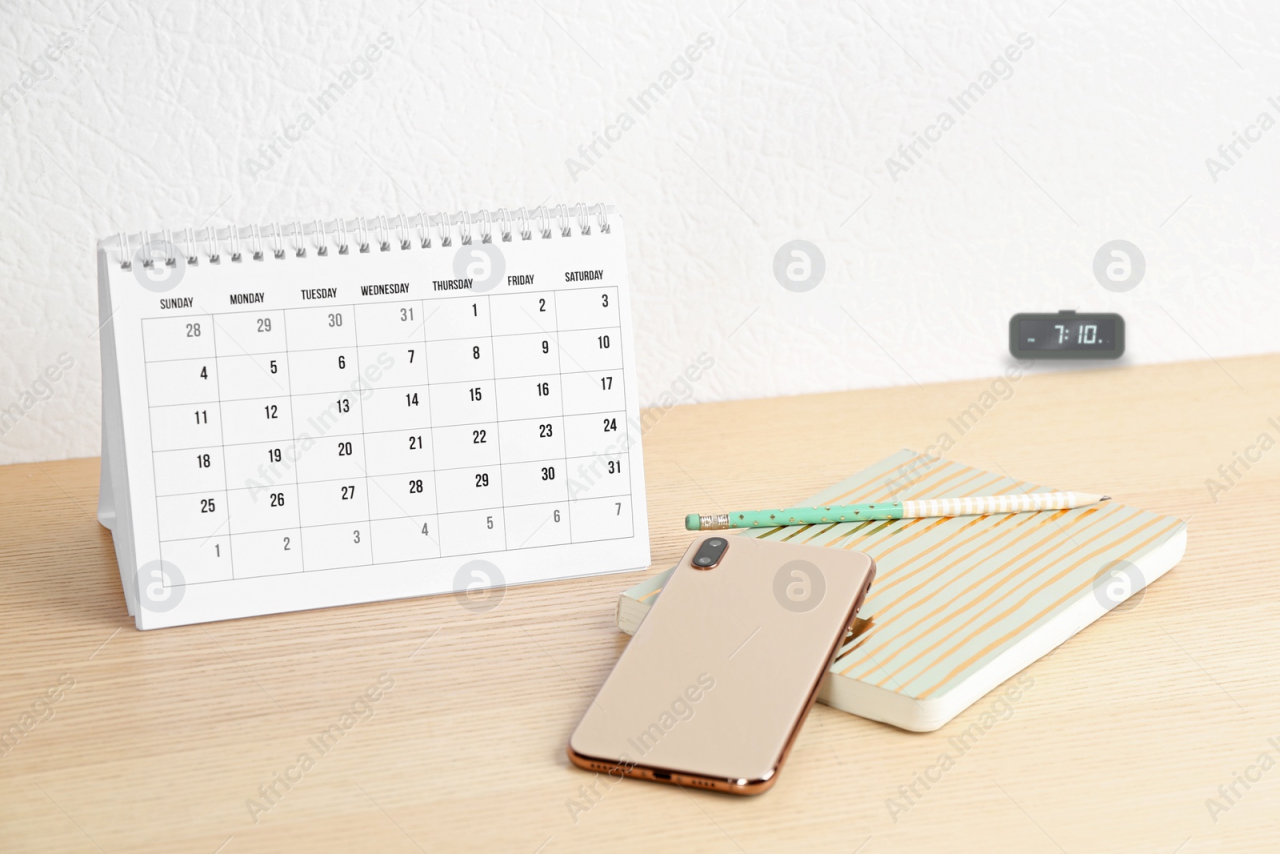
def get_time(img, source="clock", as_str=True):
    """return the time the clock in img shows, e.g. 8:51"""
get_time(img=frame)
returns 7:10
